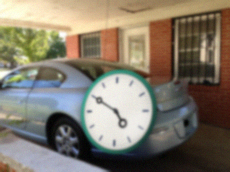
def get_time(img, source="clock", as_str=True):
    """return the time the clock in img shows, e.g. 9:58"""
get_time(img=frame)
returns 4:50
